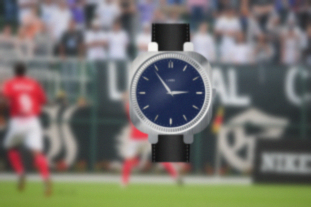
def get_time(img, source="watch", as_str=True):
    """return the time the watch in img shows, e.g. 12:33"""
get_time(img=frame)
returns 2:54
